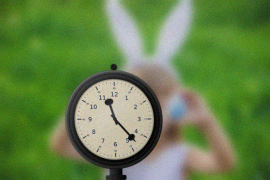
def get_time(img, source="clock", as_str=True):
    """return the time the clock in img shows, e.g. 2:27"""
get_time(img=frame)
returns 11:23
